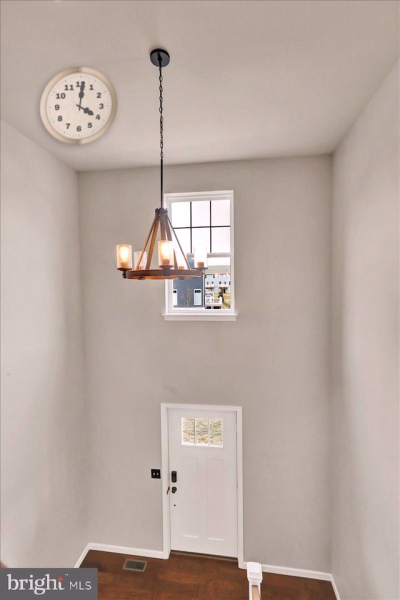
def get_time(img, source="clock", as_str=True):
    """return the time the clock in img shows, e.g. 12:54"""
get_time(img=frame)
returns 4:01
